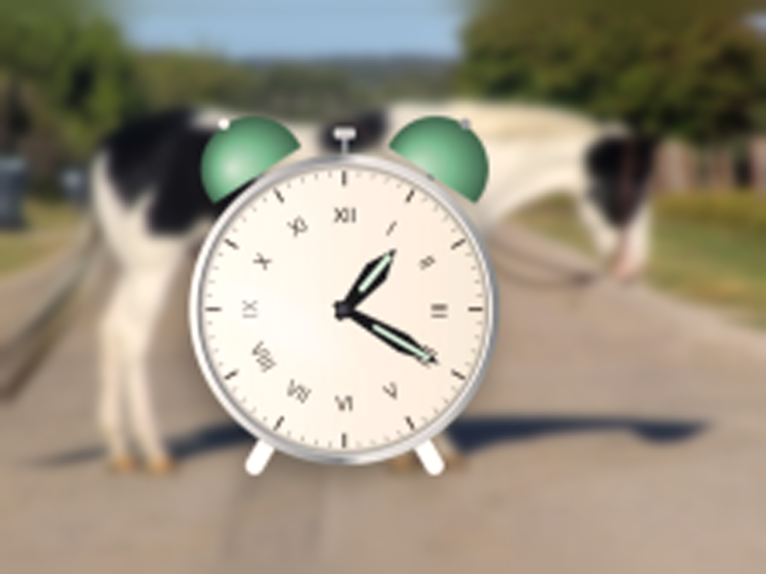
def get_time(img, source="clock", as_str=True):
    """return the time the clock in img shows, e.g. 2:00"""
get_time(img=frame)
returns 1:20
